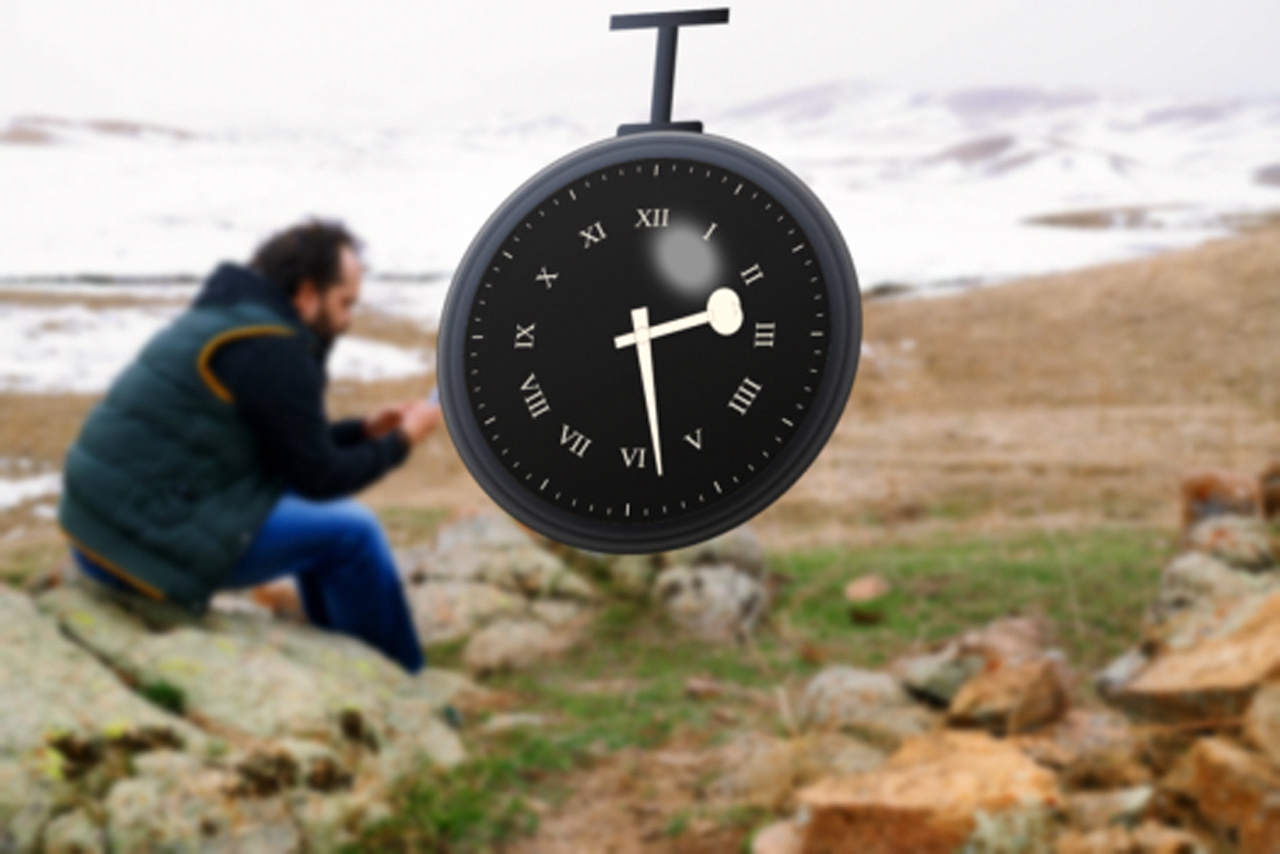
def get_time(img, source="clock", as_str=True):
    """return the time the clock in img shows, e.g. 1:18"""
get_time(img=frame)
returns 2:28
